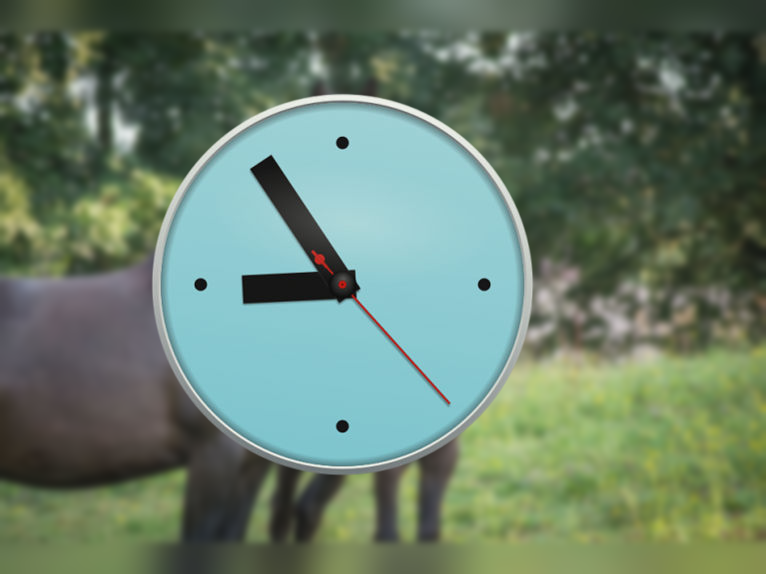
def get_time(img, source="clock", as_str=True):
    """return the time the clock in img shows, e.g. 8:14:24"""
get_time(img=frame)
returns 8:54:23
